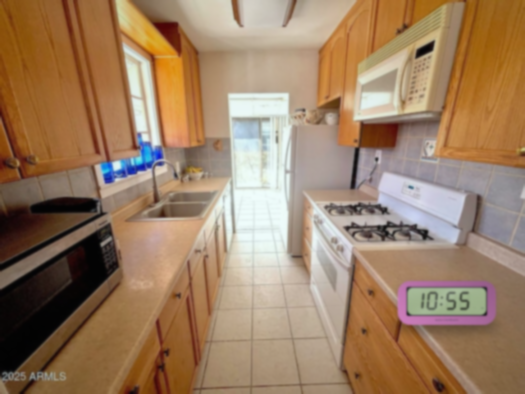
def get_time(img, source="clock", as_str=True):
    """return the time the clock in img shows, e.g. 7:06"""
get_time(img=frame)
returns 10:55
